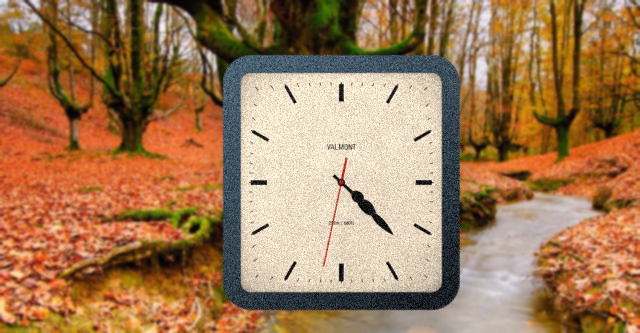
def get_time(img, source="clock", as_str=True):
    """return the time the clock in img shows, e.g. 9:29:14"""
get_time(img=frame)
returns 4:22:32
